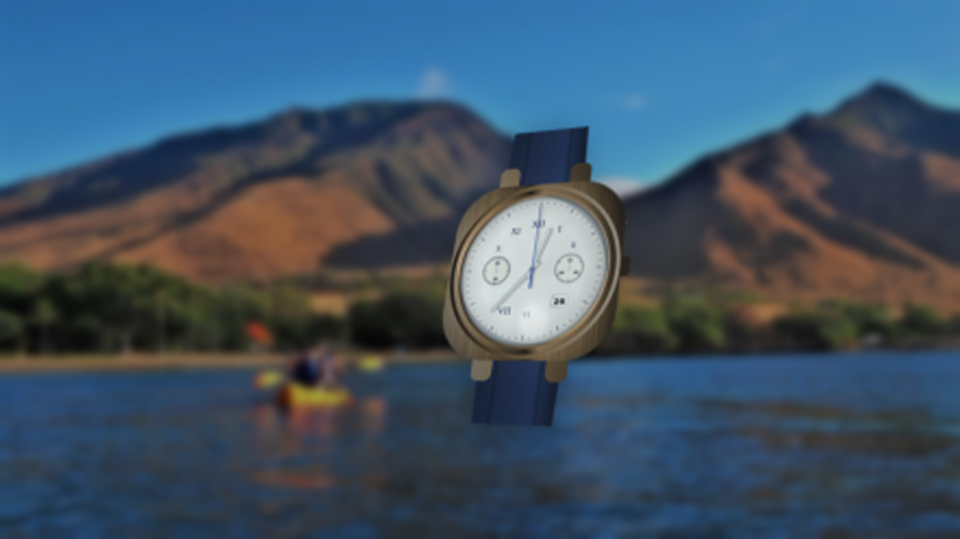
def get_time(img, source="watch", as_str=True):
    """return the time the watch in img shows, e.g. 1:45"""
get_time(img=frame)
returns 12:37
